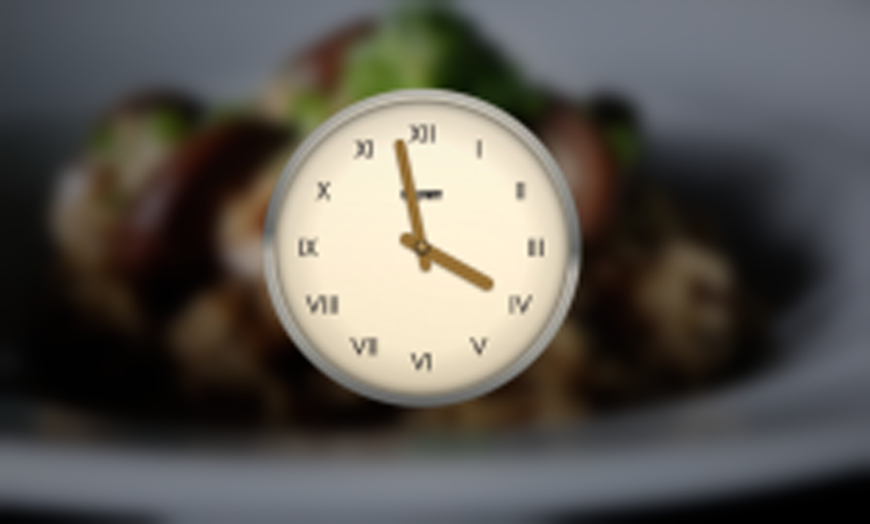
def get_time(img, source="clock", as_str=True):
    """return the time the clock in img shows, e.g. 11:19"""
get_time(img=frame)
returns 3:58
